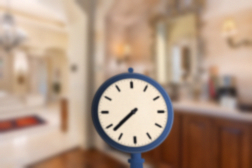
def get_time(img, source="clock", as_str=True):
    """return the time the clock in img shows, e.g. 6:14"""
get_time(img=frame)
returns 7:38
